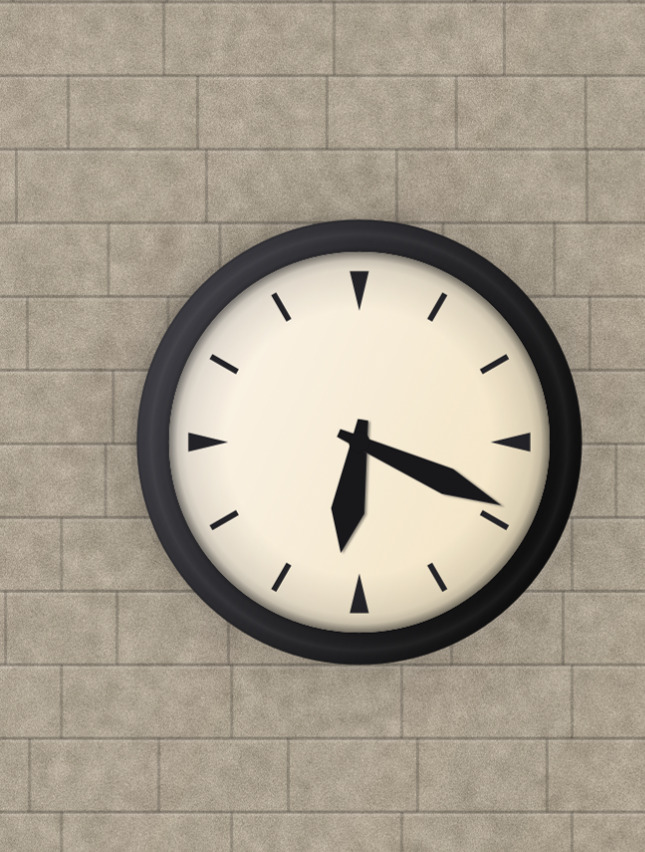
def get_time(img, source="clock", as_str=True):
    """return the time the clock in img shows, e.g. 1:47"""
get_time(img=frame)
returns 6:19
